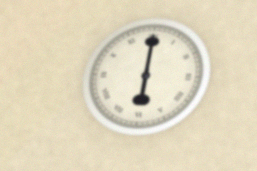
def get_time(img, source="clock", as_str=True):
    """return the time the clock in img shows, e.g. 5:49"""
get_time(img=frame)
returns 6:00
